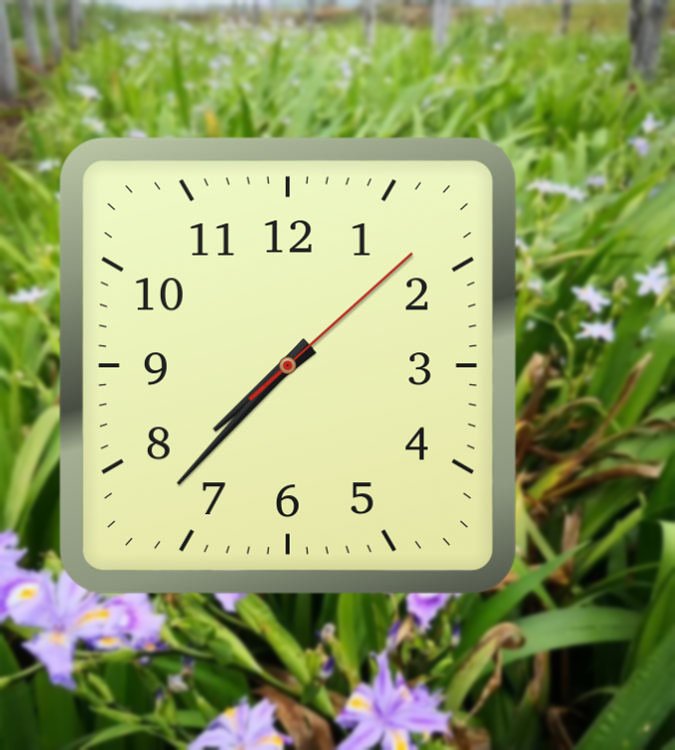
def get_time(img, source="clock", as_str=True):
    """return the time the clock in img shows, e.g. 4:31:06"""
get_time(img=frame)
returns 7:37:08
